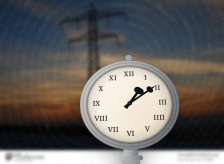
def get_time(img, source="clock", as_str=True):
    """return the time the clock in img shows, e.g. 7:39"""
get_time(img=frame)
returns 1:09
